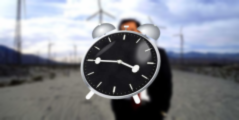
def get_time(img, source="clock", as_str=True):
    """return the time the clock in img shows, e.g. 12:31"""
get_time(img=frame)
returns 3:45
